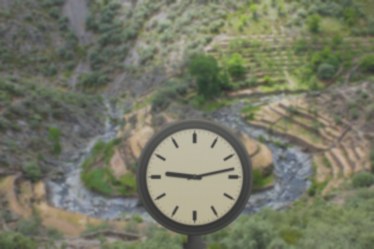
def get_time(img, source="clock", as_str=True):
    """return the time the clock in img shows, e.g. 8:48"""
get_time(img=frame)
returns 9:13
